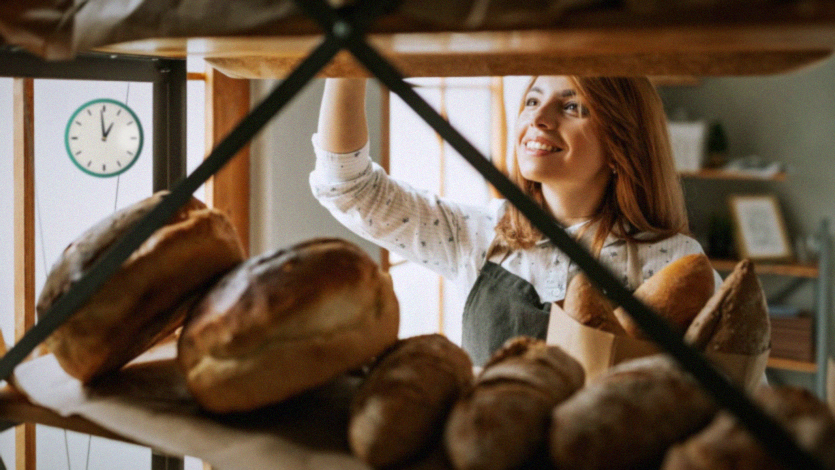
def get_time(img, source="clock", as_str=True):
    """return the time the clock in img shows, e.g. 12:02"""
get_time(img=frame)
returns 12:59
